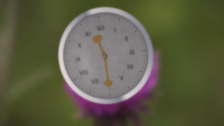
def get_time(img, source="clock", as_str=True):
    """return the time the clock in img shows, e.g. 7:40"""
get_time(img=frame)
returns 11:30
